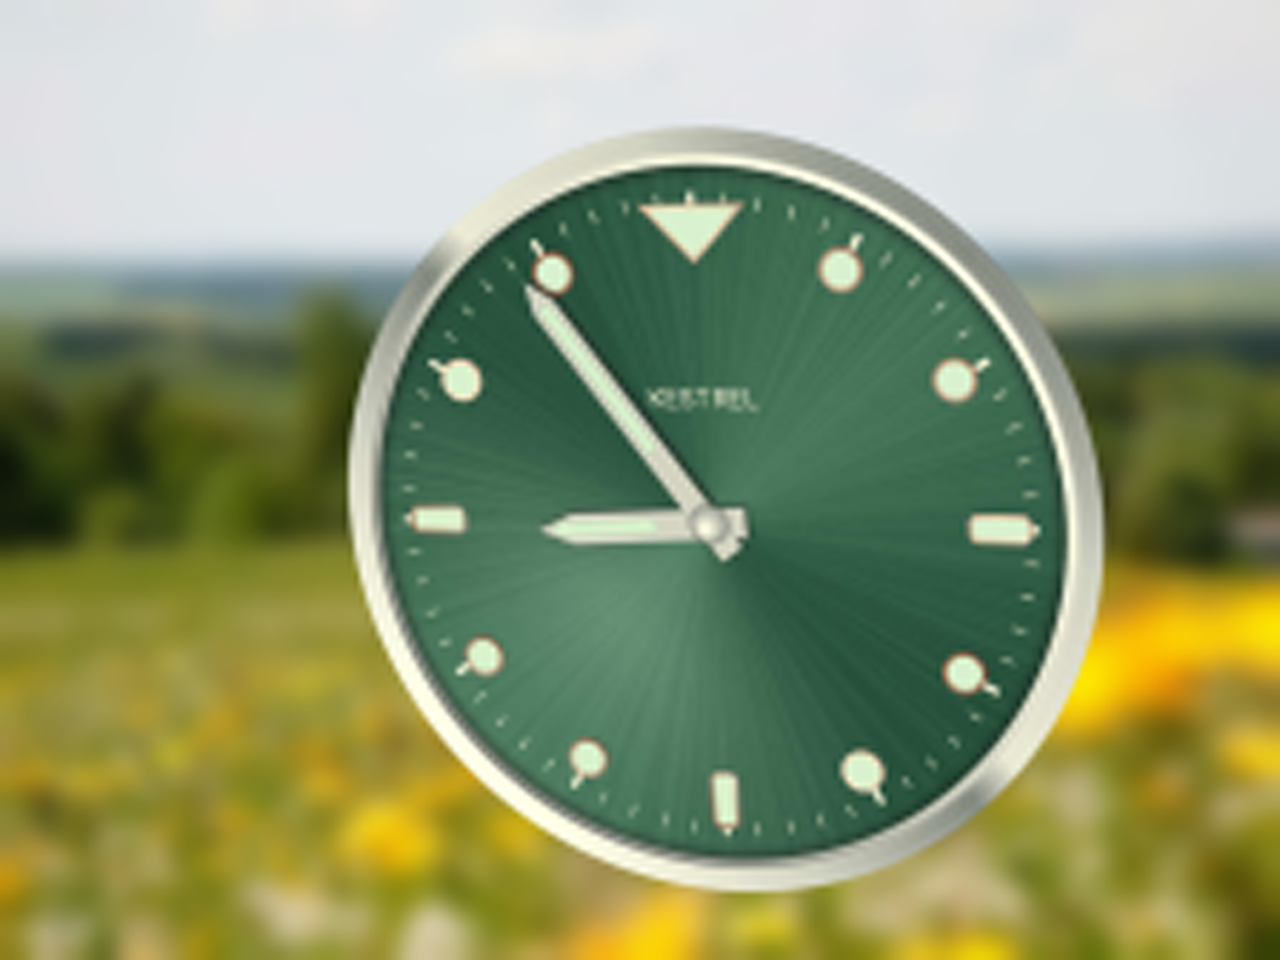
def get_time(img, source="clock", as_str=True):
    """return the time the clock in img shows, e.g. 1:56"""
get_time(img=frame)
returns 8:54
